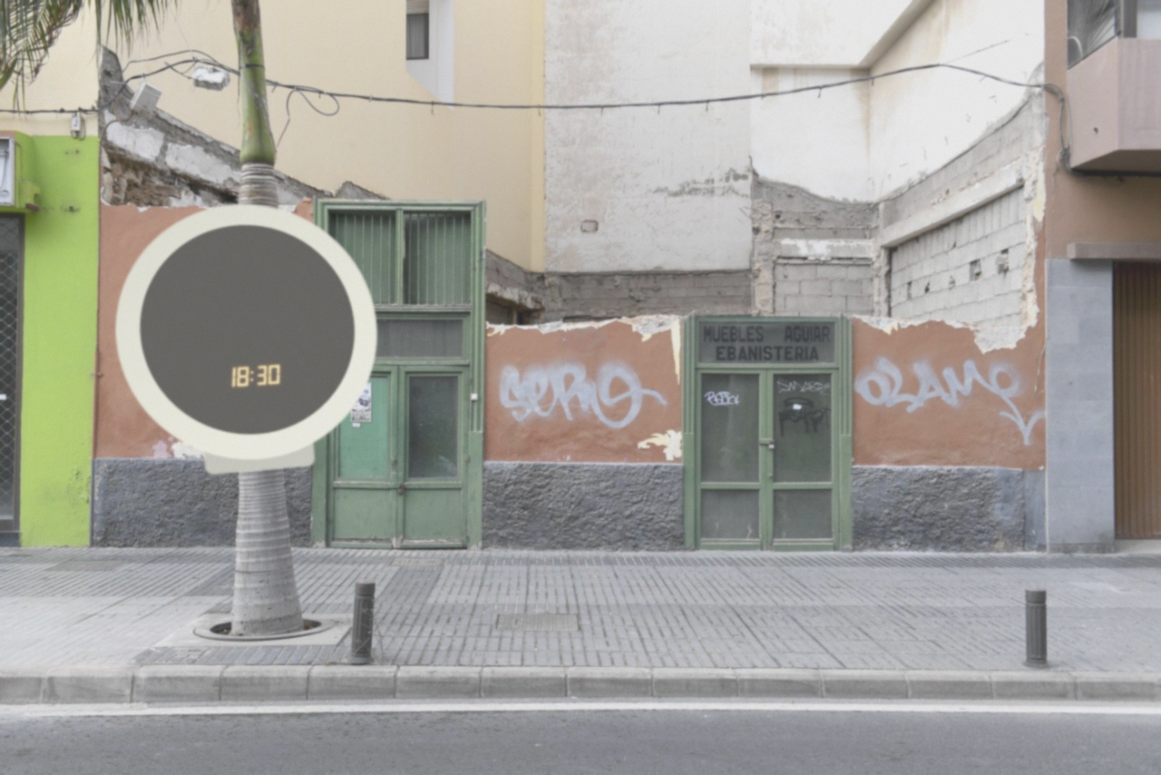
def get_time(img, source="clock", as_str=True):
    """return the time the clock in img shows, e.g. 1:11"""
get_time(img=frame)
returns 18:30
